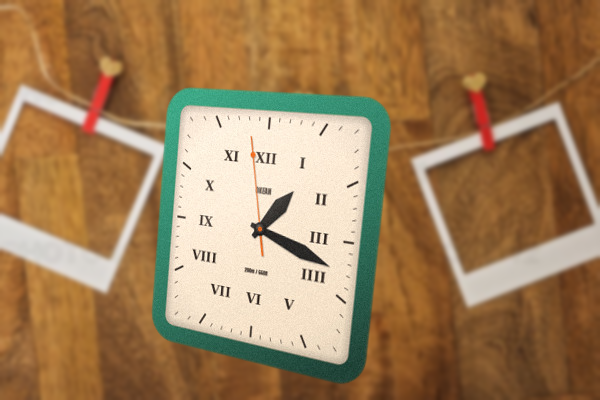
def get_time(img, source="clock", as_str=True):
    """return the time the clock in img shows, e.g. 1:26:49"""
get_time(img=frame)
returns 1:17:58
